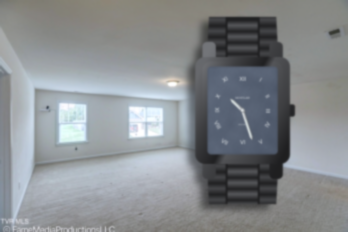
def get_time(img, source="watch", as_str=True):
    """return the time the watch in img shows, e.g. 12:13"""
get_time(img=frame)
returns 10:27
